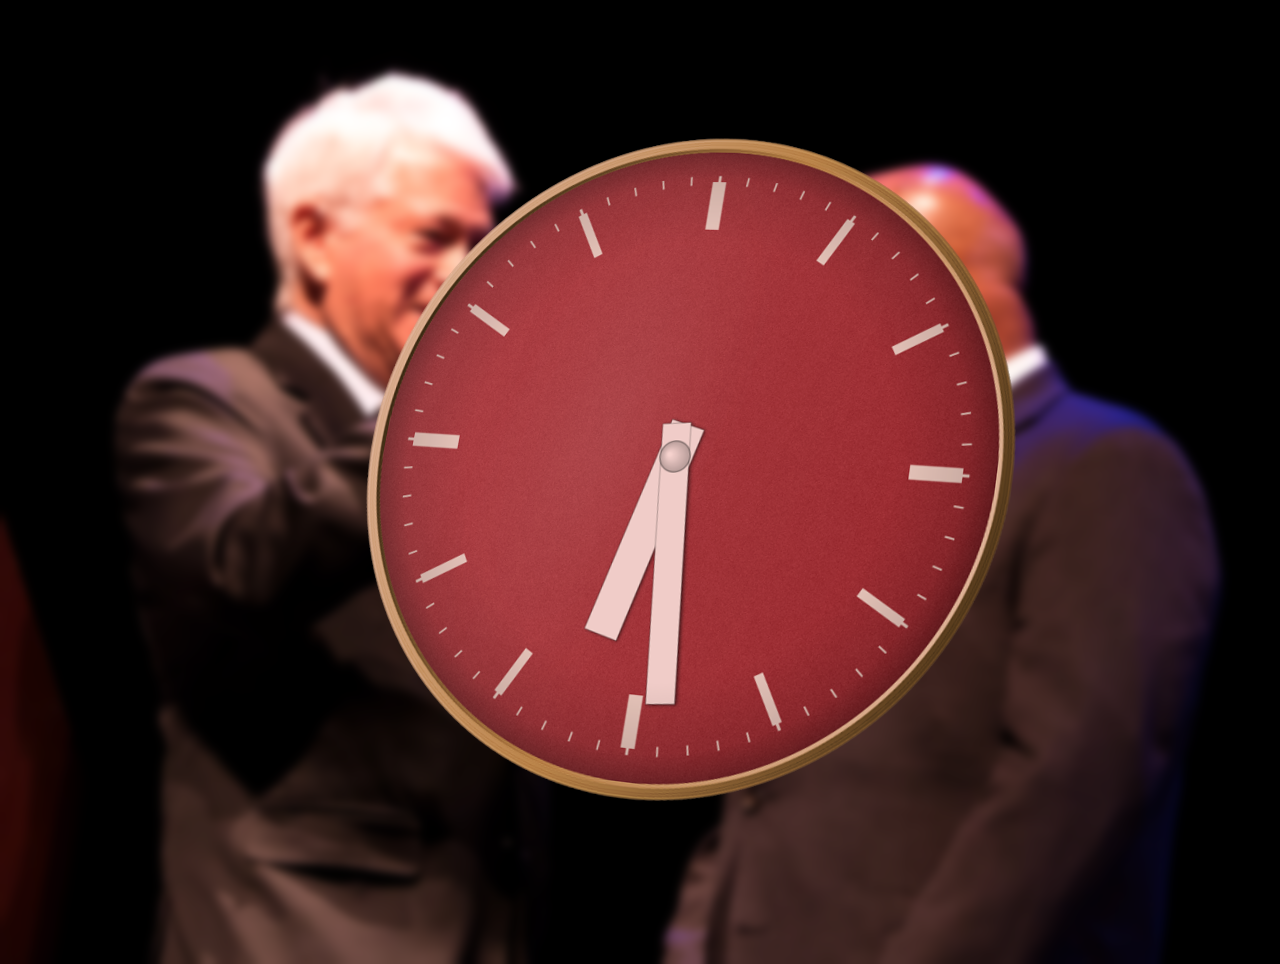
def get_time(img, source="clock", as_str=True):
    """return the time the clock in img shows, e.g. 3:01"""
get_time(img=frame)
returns 6:29
